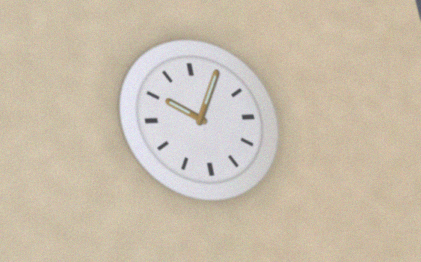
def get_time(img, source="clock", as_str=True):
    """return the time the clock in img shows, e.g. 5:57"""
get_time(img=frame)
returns 10:05
